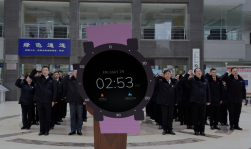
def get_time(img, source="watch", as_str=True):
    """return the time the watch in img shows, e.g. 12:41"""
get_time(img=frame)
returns 2:53
